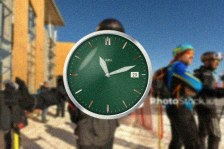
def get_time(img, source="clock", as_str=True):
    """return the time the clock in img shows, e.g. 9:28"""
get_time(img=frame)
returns 11:12
